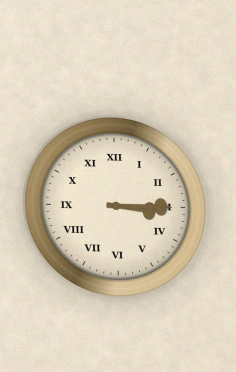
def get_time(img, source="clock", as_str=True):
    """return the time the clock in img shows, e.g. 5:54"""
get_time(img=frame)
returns 3:15
